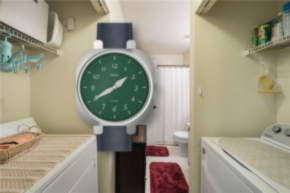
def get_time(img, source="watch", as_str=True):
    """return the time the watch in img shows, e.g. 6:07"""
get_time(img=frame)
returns 1:40
